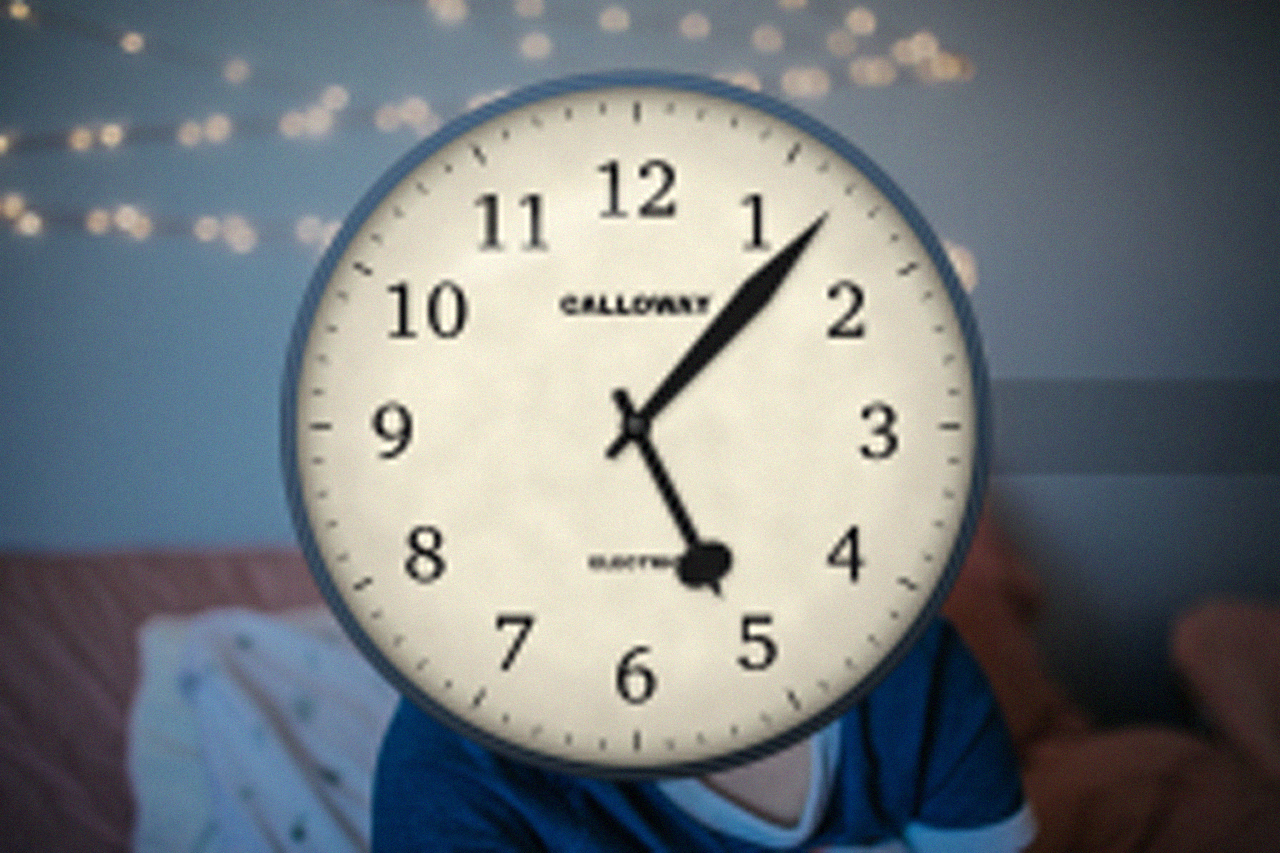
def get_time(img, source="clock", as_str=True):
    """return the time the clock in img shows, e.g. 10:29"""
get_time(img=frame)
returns 5:07
